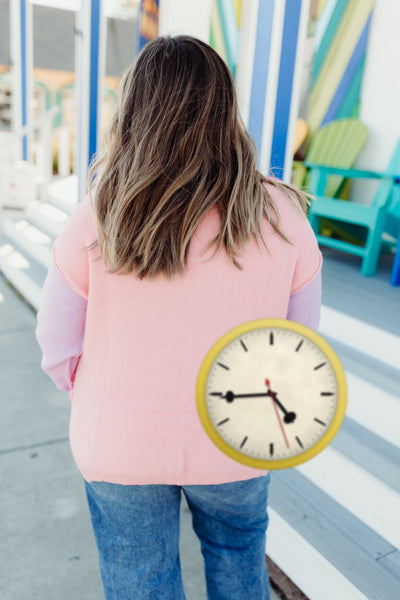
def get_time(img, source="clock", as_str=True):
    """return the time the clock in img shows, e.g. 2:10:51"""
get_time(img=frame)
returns 4:44:27
